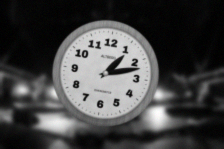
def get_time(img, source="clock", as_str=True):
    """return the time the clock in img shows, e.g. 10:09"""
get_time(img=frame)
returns 1:12
